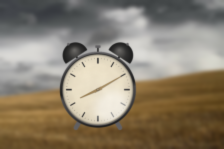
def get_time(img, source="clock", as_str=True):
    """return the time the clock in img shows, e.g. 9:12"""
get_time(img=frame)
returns 8:10
